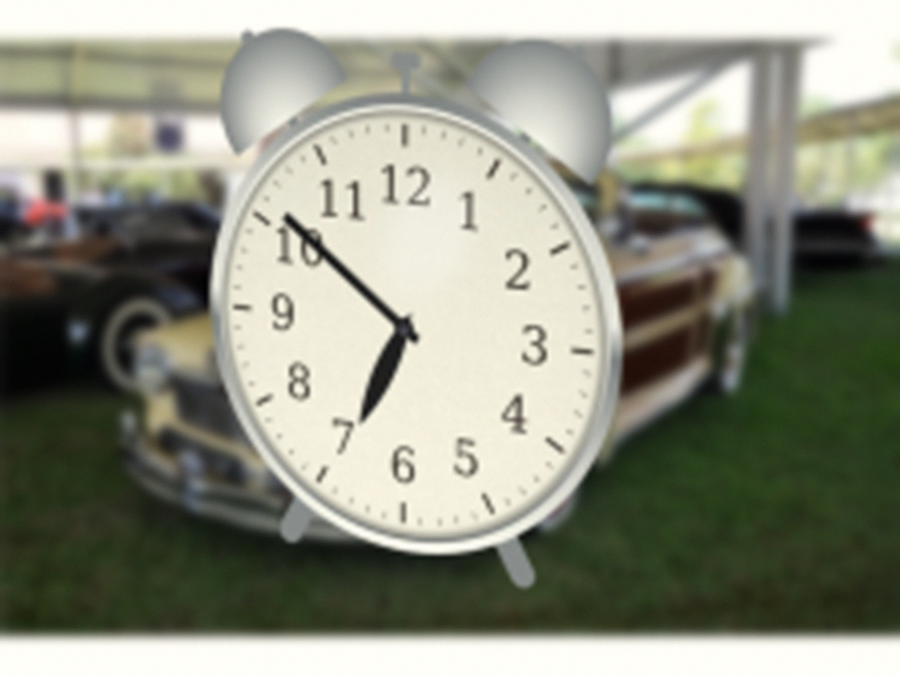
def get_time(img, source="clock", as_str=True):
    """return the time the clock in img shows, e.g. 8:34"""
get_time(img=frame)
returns 6:51
